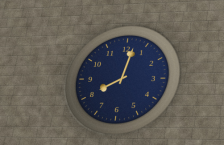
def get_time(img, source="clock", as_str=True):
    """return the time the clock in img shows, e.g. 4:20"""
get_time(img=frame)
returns 8:02
